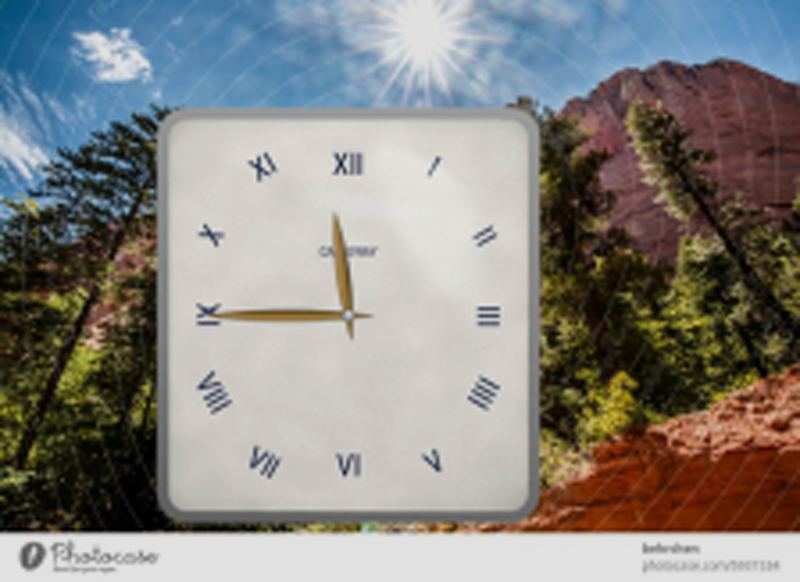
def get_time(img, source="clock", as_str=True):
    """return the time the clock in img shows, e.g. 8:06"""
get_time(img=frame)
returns 11:45
